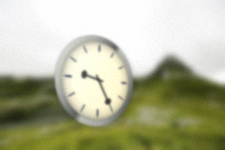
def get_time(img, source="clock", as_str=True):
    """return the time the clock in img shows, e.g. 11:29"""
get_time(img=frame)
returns 9:25
